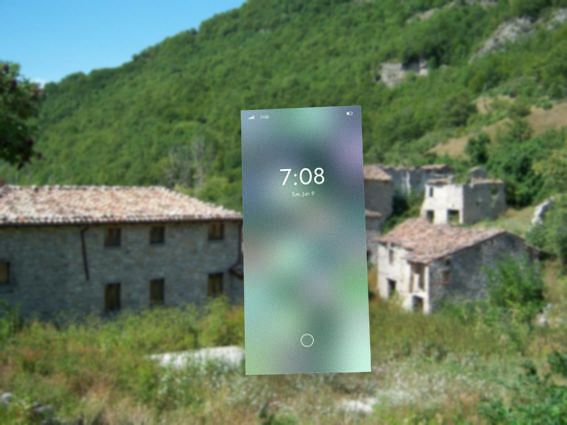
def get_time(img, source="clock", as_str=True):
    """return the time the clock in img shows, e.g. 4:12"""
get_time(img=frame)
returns 7:08
